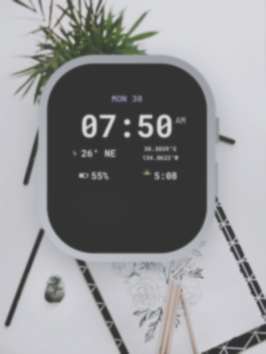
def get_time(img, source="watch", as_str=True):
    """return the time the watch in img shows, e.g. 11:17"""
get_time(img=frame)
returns 7:50
